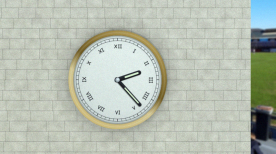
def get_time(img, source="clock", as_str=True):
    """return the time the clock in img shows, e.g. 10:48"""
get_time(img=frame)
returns 2:23
